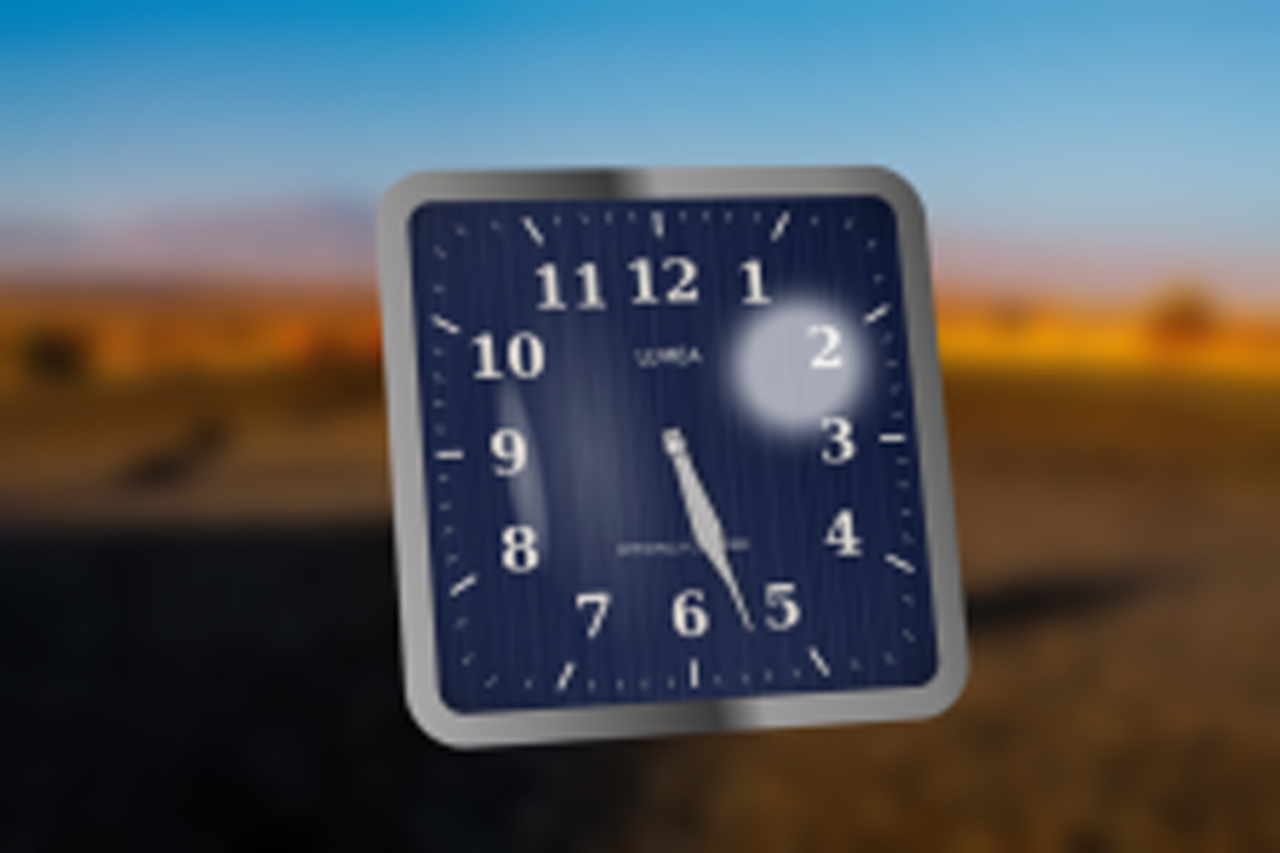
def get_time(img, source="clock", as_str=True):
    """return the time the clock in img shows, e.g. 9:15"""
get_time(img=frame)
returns 5:27
